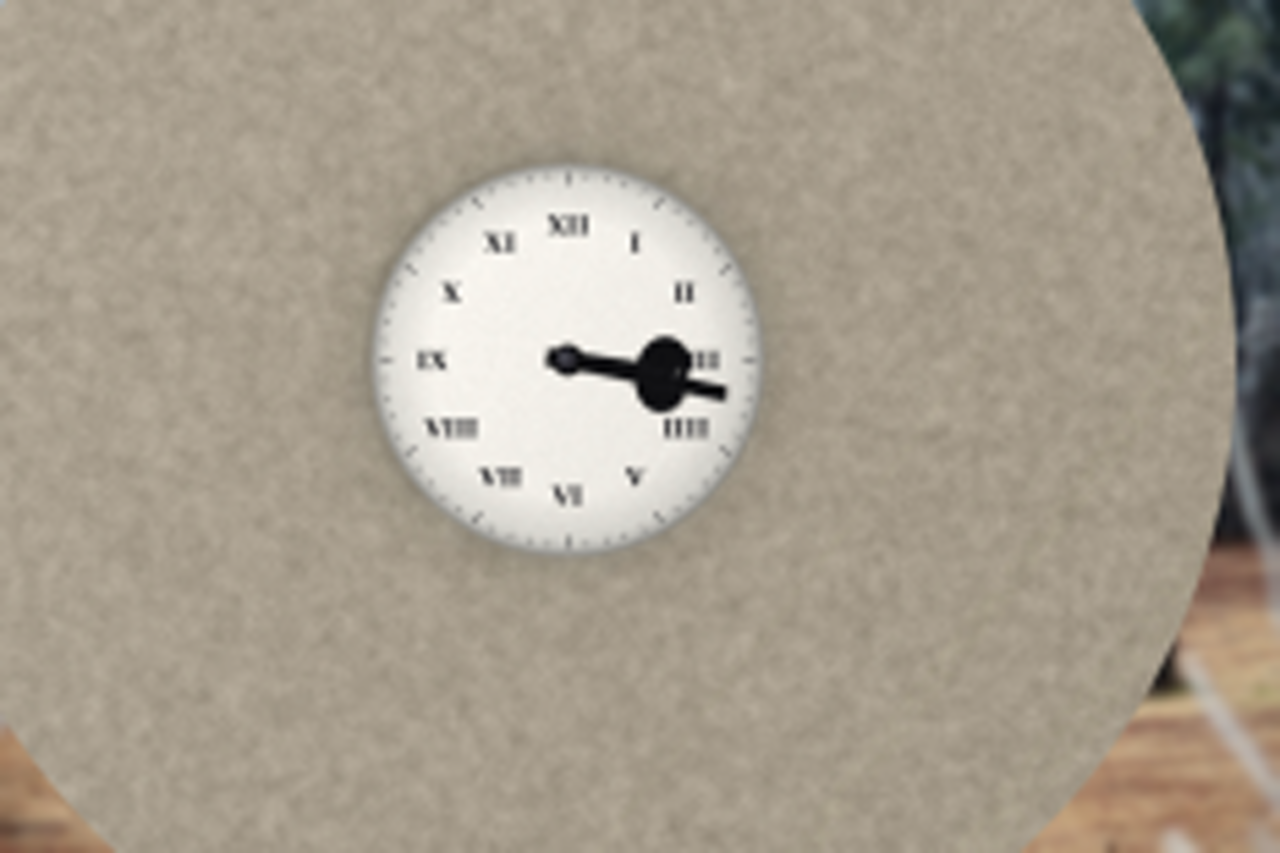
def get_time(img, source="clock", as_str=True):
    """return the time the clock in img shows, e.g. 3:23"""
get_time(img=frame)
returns 3:17
